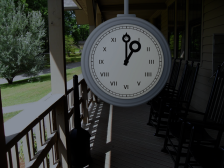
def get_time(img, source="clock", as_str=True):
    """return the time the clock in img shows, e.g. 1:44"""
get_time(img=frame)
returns 1:00
